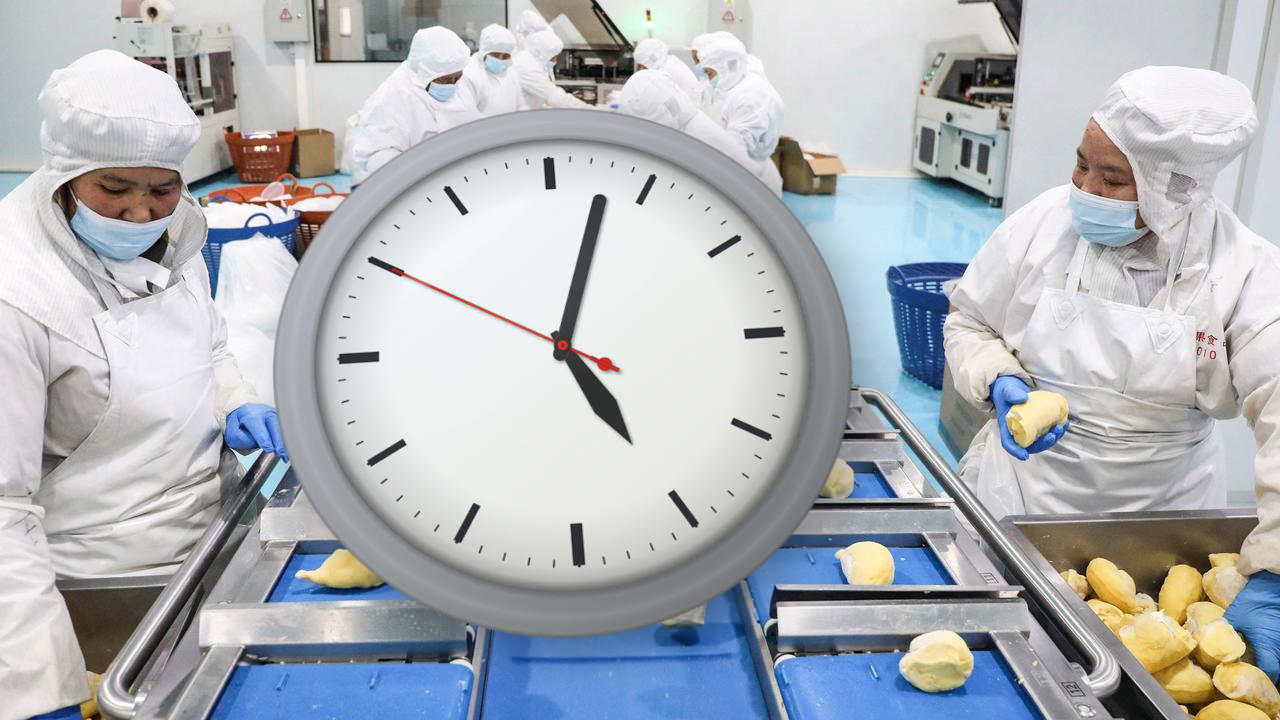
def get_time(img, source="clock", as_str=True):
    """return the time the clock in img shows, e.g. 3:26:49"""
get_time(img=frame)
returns 5:02:50
